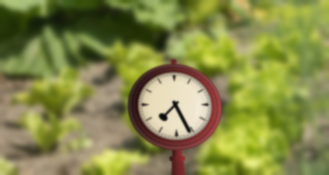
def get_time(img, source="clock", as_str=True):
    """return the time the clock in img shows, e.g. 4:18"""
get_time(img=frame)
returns 7:26
